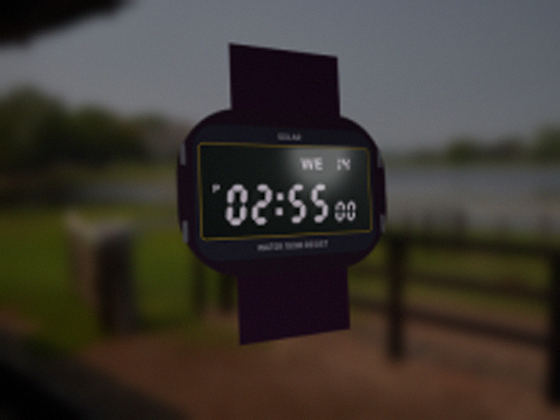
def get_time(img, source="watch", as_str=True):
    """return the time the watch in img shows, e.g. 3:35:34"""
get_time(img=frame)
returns 2:55:00
